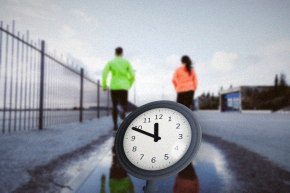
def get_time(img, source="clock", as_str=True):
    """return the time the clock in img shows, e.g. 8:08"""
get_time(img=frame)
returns 11:49
